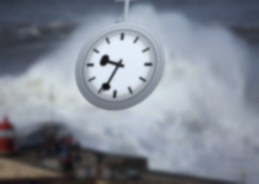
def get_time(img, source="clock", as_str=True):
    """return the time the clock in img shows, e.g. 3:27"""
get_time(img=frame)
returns 9:34
